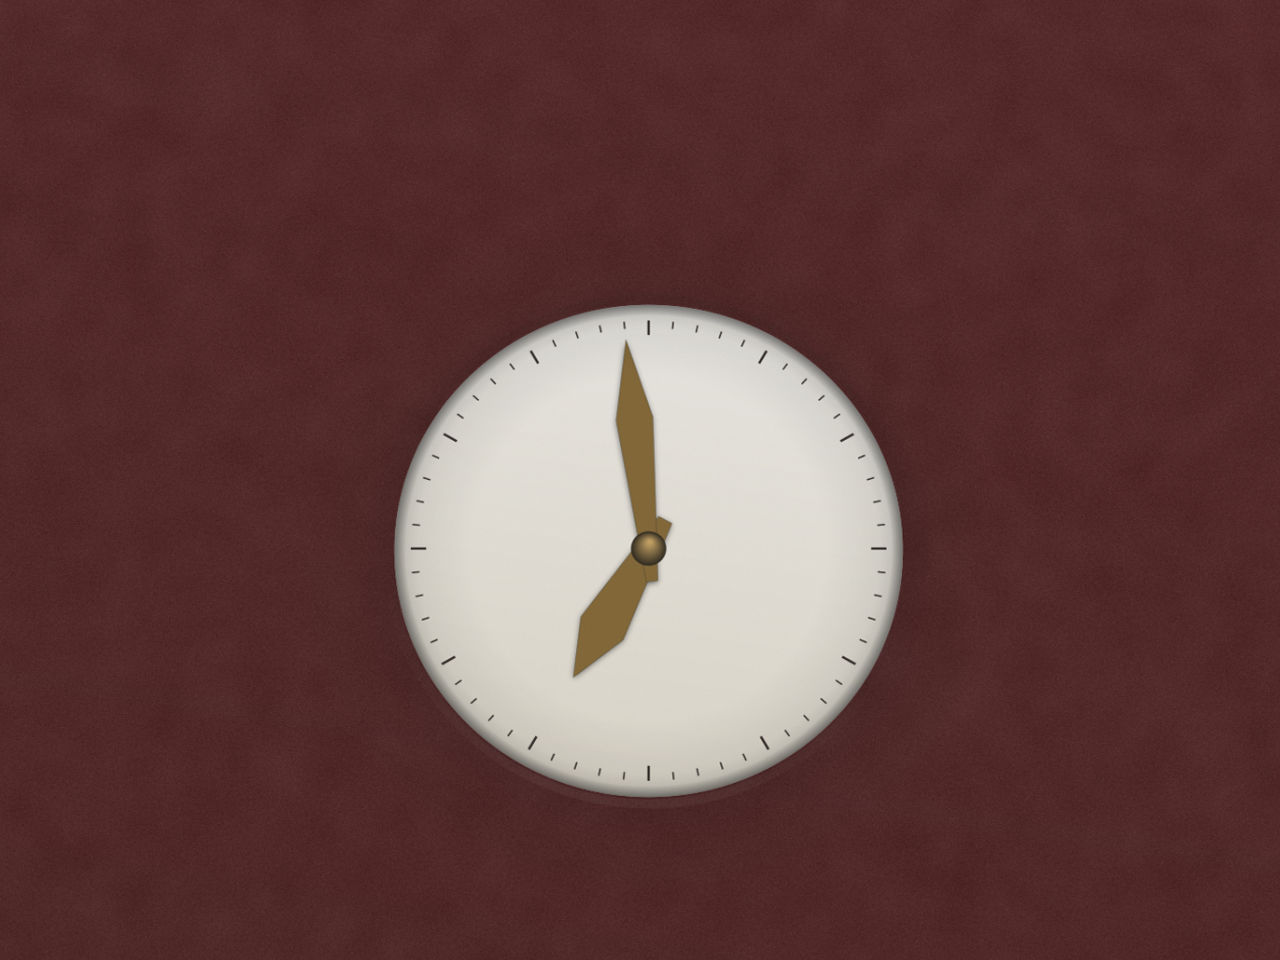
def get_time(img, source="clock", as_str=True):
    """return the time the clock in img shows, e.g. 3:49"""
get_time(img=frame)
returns 6:59
